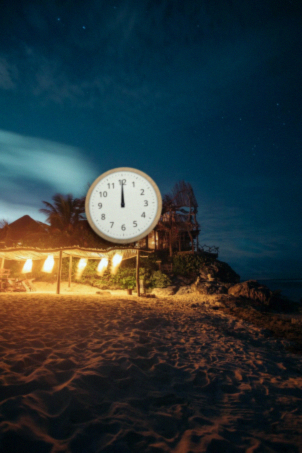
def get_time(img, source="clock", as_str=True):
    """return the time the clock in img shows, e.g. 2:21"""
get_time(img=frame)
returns 12:00
